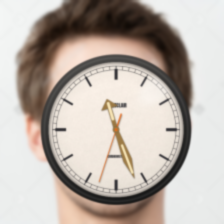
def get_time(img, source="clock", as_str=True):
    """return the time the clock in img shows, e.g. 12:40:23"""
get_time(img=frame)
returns 11:26:33
